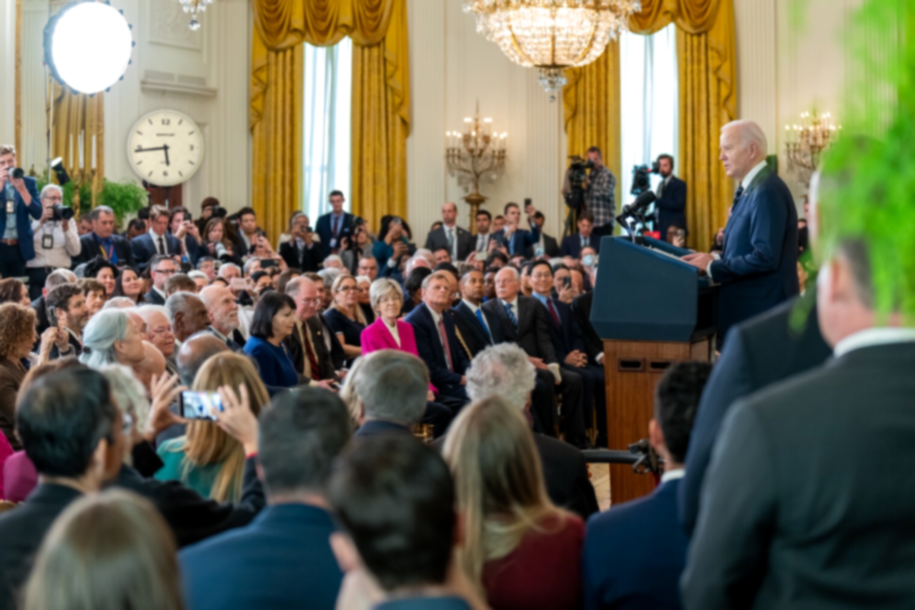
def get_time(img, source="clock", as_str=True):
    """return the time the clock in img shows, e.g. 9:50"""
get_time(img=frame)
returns 5:44
